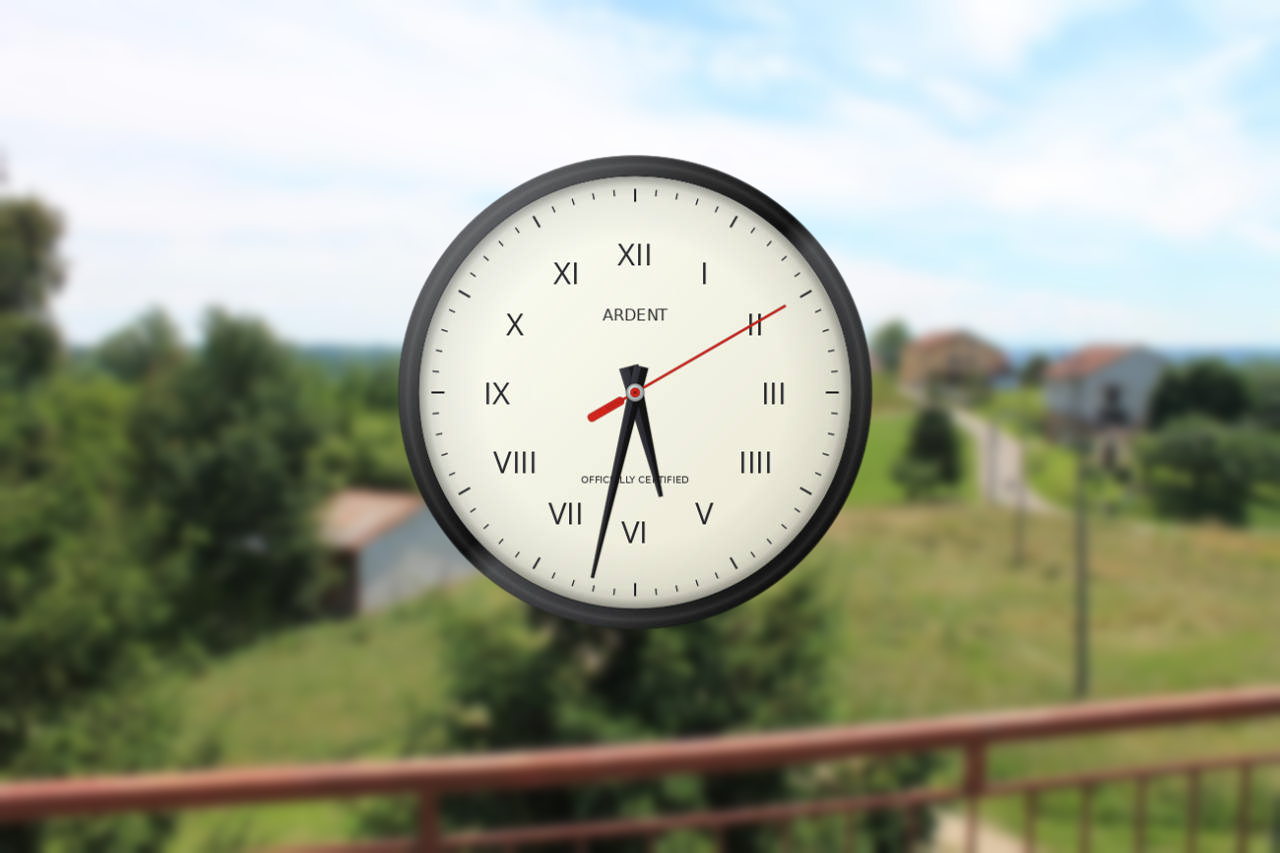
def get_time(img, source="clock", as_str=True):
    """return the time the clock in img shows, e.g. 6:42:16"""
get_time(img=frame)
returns 5:32:10
